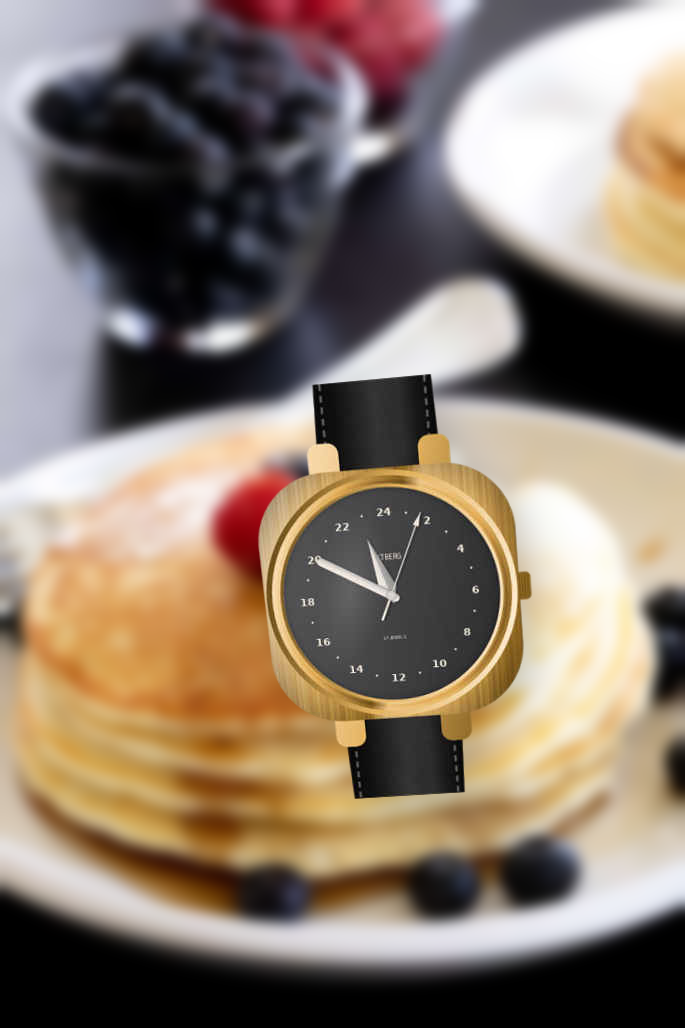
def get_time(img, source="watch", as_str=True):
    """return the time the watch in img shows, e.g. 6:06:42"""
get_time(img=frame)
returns 22:50:04
